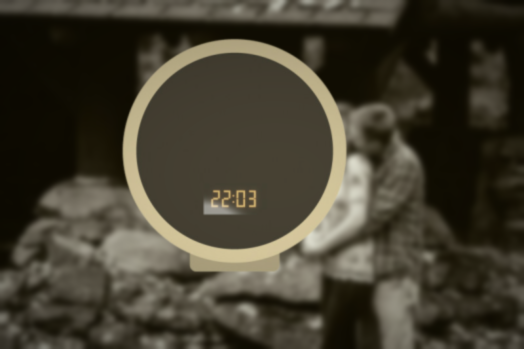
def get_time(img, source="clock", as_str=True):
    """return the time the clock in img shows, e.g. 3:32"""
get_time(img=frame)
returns 22:03
